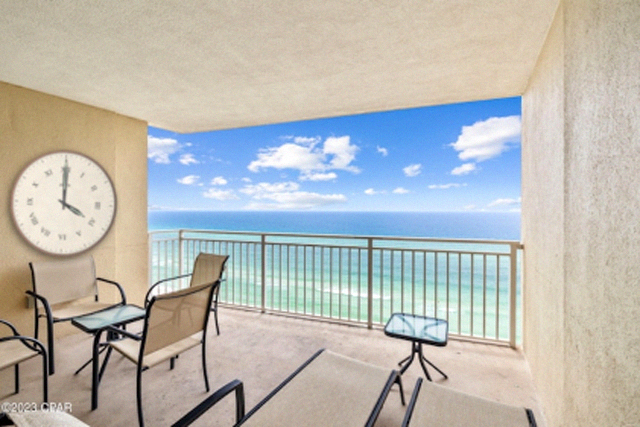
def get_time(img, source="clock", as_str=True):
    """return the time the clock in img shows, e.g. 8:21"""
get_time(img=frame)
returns 4:00
